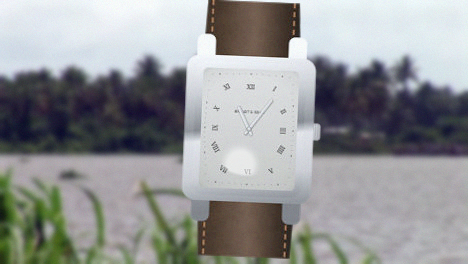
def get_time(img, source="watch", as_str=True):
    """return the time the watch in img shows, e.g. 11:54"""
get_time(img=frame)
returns 11:06
